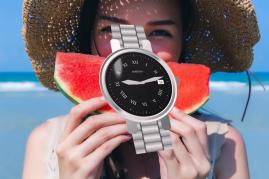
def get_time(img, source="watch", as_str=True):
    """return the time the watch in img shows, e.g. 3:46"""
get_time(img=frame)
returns 9:13
